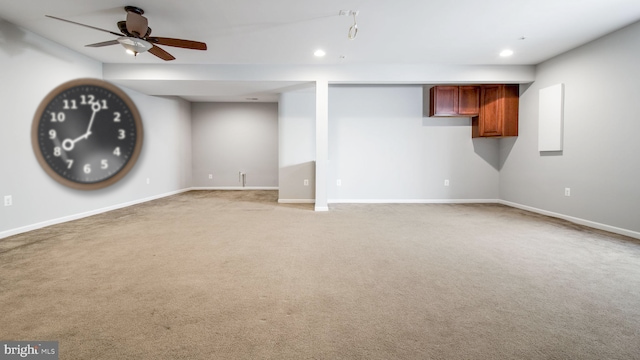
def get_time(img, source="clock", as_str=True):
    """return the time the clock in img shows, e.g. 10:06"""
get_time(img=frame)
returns 8:03
